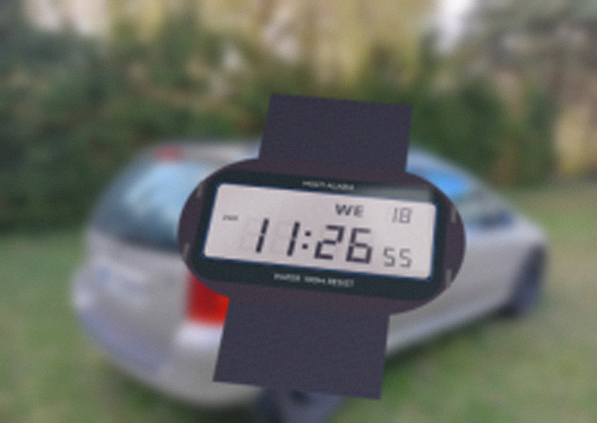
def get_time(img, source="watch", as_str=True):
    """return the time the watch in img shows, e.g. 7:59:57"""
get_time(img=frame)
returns 11:26:55
